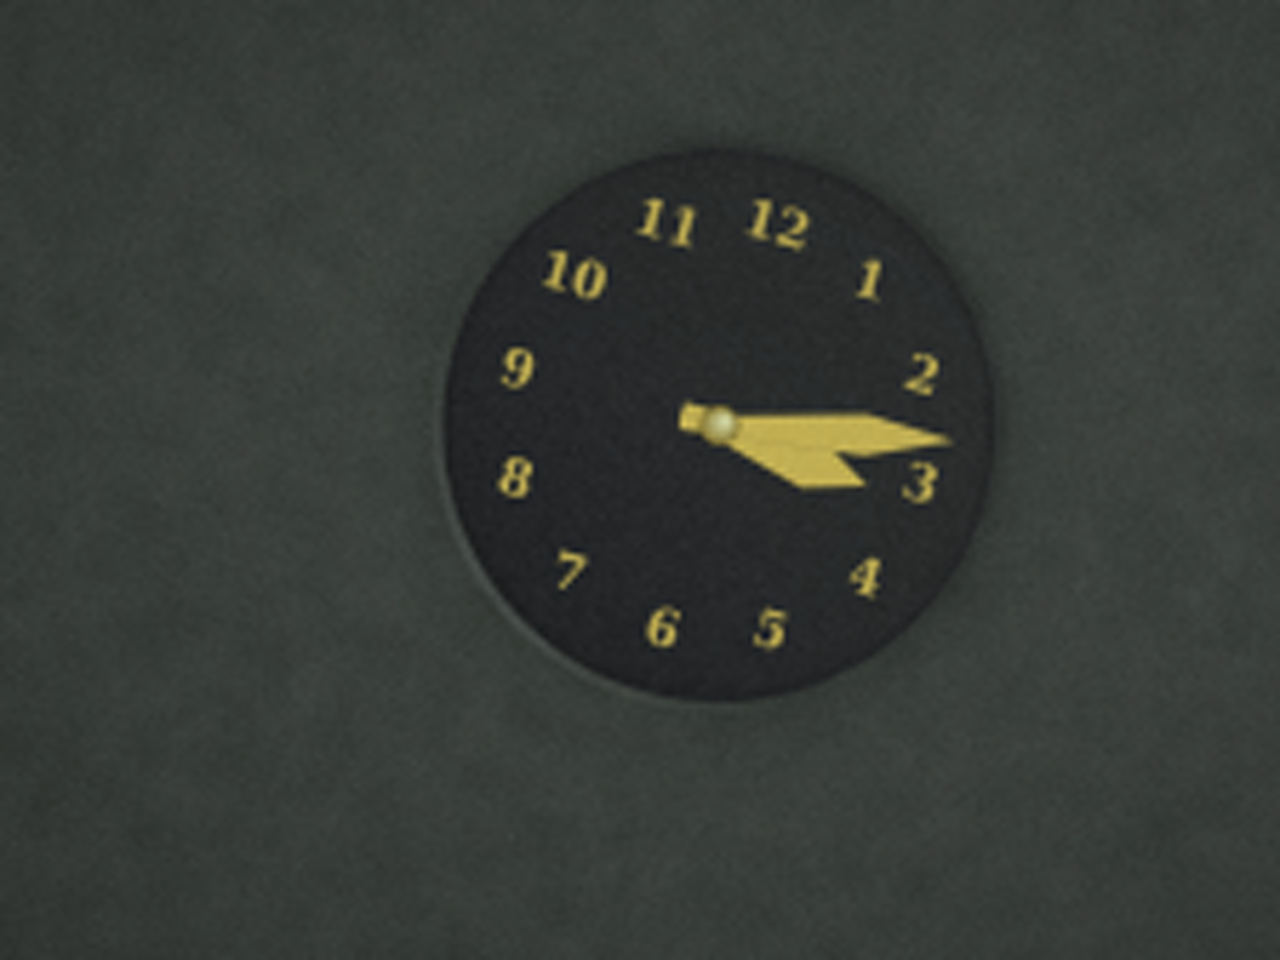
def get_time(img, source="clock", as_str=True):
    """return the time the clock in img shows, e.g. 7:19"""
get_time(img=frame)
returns 3:13
